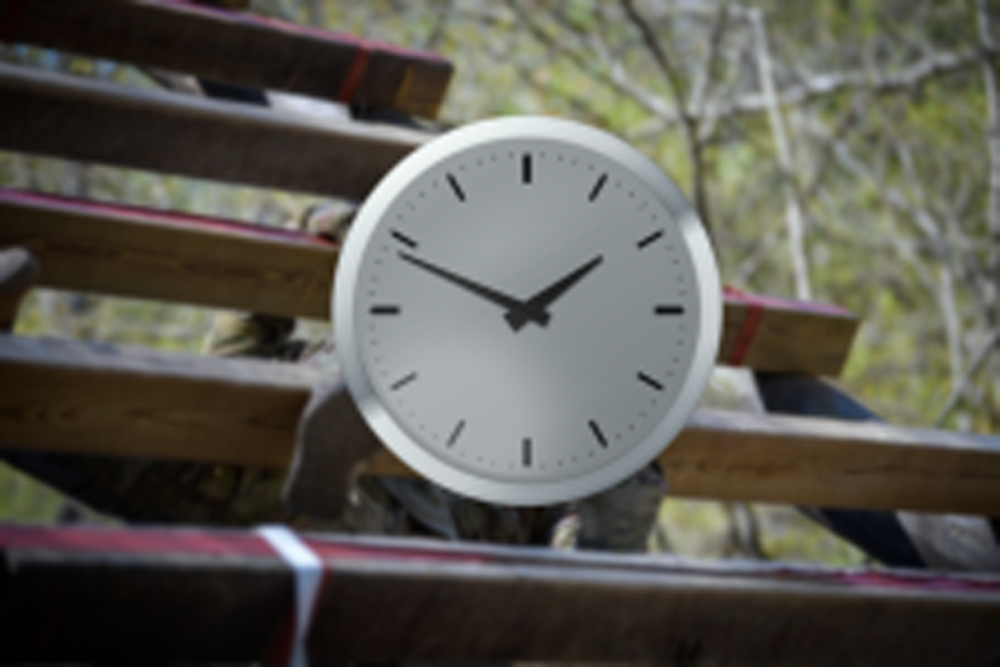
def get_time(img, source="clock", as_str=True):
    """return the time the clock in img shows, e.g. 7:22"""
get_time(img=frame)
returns 1:49
